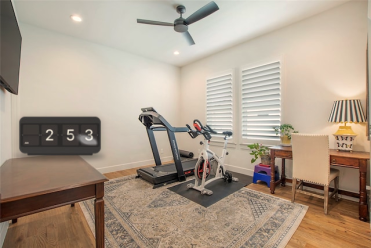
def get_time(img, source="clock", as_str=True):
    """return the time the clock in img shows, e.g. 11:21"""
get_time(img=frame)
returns 2:53
